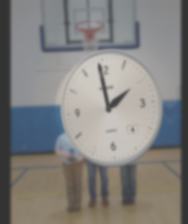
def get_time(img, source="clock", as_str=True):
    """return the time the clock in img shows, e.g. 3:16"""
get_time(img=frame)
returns 1:59
